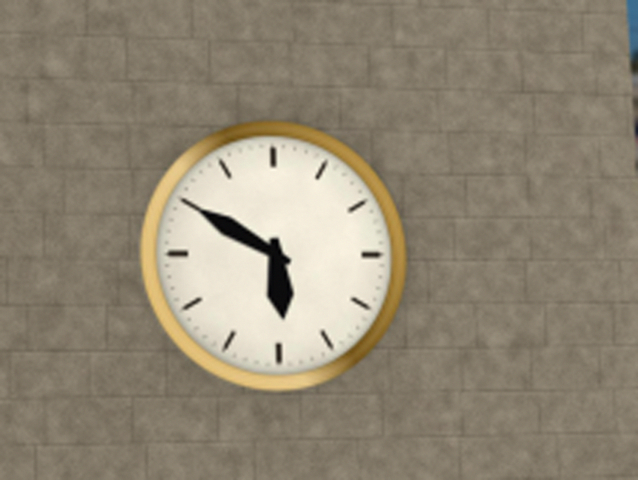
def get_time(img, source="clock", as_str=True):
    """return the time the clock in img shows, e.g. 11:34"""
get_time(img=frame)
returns 5:50
